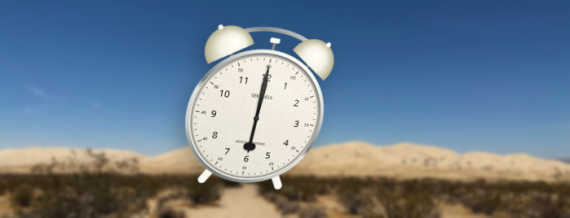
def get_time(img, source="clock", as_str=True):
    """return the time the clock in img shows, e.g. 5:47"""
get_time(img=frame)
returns 6:00
